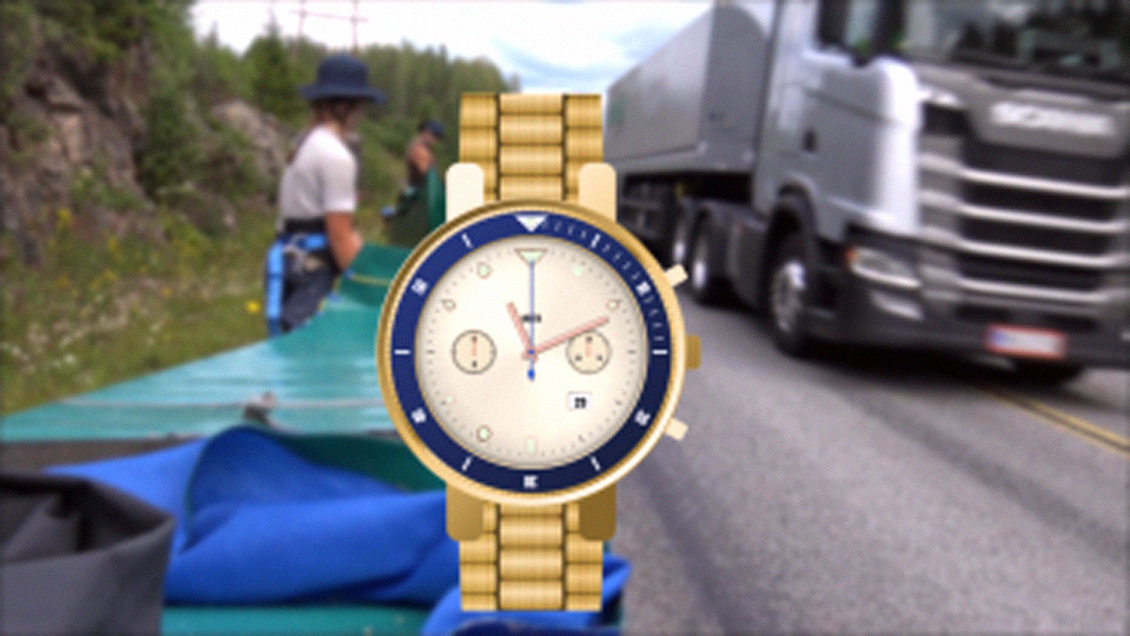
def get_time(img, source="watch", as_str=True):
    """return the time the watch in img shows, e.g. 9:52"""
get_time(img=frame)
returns 11:11
